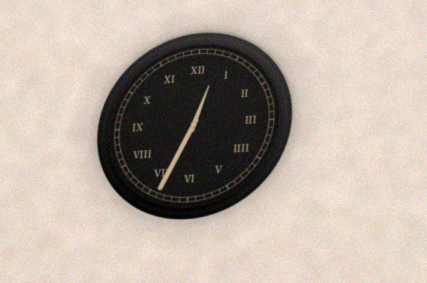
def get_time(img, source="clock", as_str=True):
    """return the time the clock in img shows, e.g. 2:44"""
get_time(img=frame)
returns 12:34
